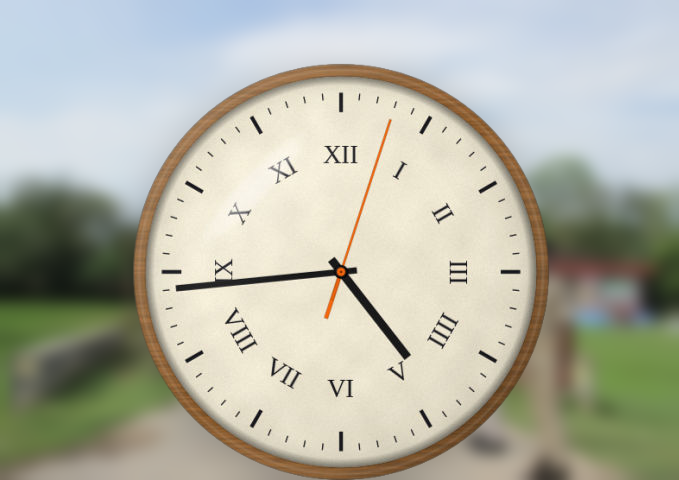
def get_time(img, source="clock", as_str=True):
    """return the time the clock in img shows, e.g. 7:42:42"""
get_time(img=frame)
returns 4:44:03
